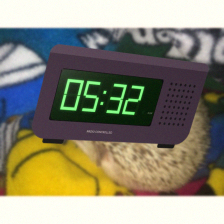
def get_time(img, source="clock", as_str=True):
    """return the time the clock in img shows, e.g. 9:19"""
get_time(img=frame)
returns 5:32
